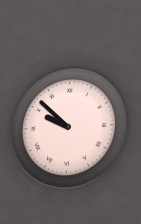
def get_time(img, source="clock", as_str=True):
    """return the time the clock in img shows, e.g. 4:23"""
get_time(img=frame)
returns 9:52
